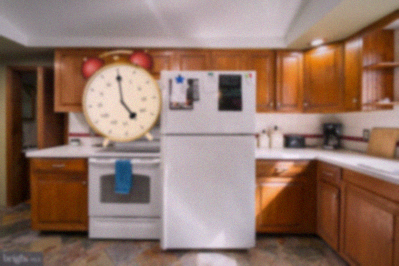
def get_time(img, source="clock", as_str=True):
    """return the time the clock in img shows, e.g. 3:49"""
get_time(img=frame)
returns 5:00
